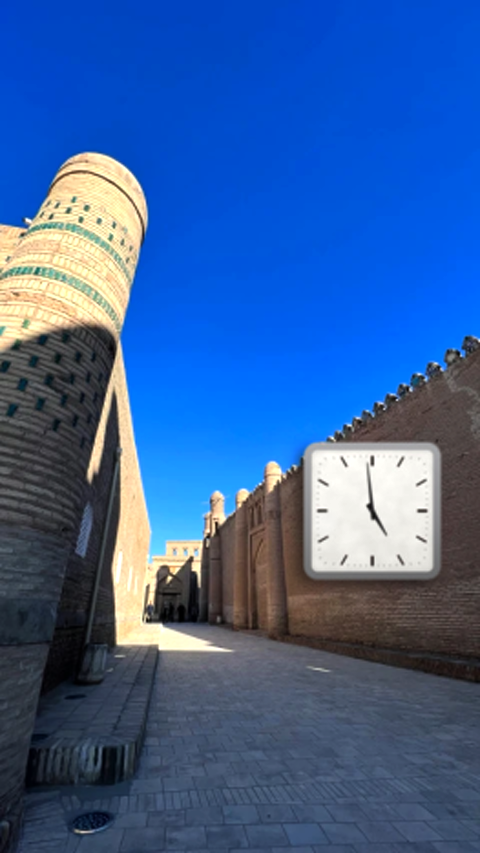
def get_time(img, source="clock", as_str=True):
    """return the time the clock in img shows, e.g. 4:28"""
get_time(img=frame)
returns 4:59
